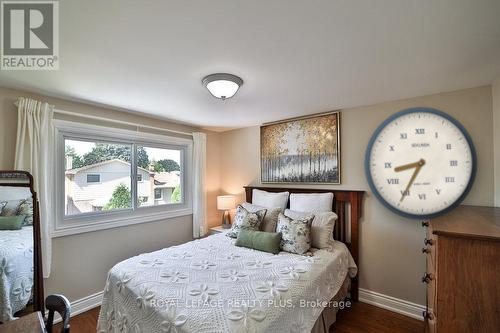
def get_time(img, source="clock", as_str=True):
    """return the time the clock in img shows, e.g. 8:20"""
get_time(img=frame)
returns 8:35
